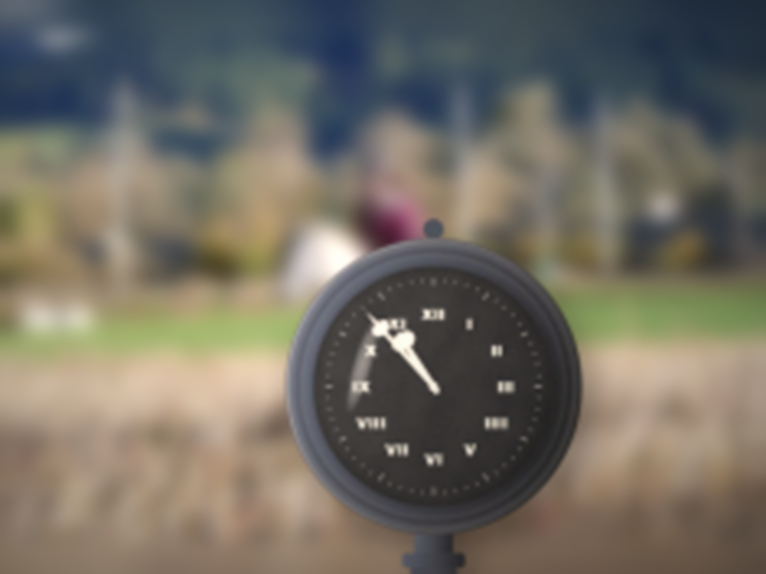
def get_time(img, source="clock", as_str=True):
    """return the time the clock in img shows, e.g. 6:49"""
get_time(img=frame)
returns 10:53
